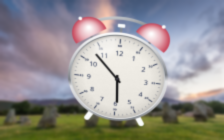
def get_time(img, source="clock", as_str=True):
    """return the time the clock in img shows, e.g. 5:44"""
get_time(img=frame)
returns 5:53
